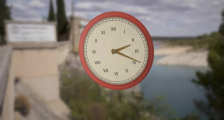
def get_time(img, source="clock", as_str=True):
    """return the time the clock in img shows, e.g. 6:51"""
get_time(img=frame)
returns 2:19
